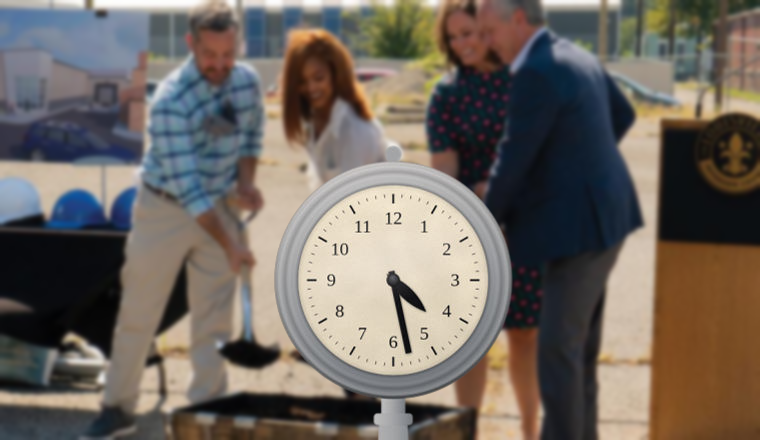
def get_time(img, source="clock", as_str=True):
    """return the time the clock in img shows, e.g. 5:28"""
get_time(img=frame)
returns 4:28
